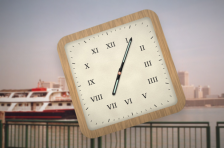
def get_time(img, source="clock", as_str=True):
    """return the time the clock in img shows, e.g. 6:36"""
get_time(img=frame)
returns 7:06
